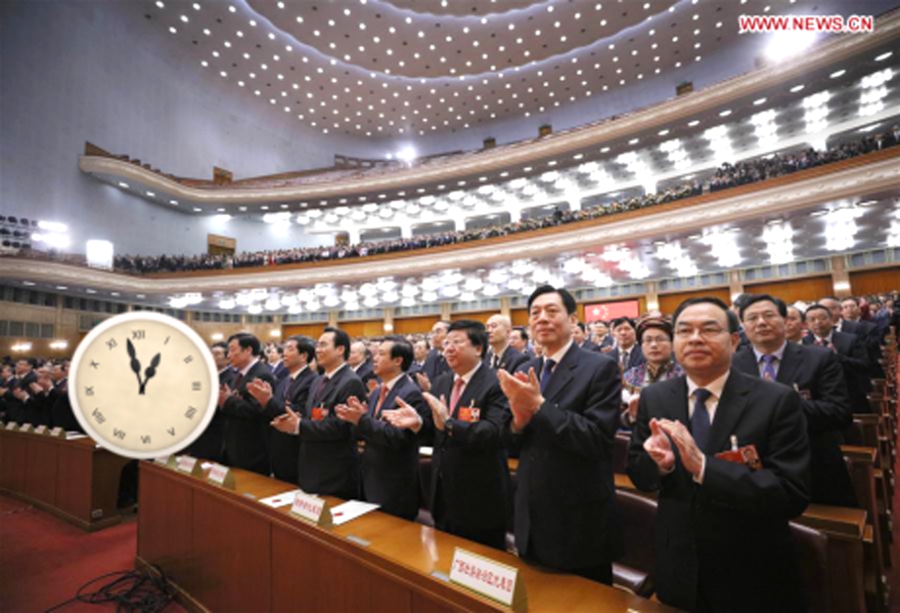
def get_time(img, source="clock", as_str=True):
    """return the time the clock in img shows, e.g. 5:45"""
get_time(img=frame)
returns 12:58
